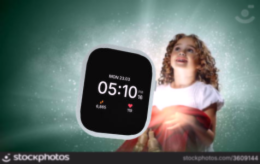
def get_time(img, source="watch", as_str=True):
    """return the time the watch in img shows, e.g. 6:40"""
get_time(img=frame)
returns 5:10
